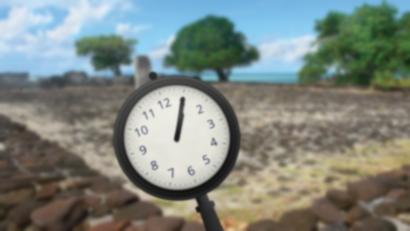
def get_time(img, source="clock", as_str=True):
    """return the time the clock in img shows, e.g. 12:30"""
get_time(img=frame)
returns 1:05
